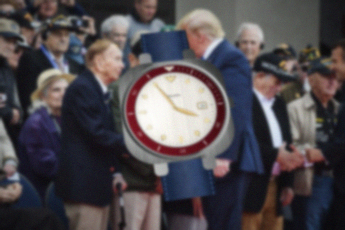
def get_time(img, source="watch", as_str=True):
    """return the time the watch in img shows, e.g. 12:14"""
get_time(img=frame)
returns 3:55
